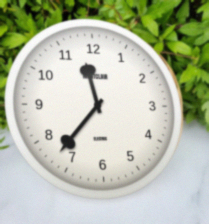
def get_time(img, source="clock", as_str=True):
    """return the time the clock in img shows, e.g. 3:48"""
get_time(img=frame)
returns 11:37
